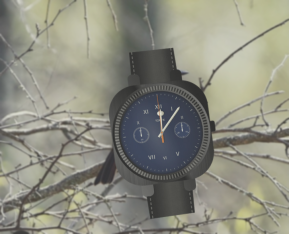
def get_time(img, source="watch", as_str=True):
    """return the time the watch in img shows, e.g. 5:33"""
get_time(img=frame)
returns 12:07
